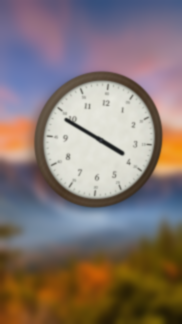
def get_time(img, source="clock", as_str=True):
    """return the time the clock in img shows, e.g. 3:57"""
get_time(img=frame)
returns 3:49
